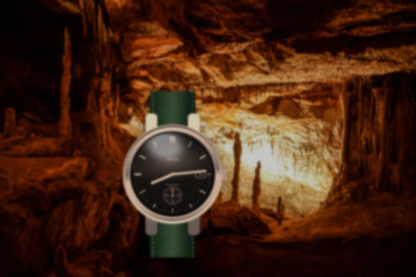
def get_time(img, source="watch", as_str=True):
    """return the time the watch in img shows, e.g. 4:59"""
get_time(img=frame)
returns 8:14
